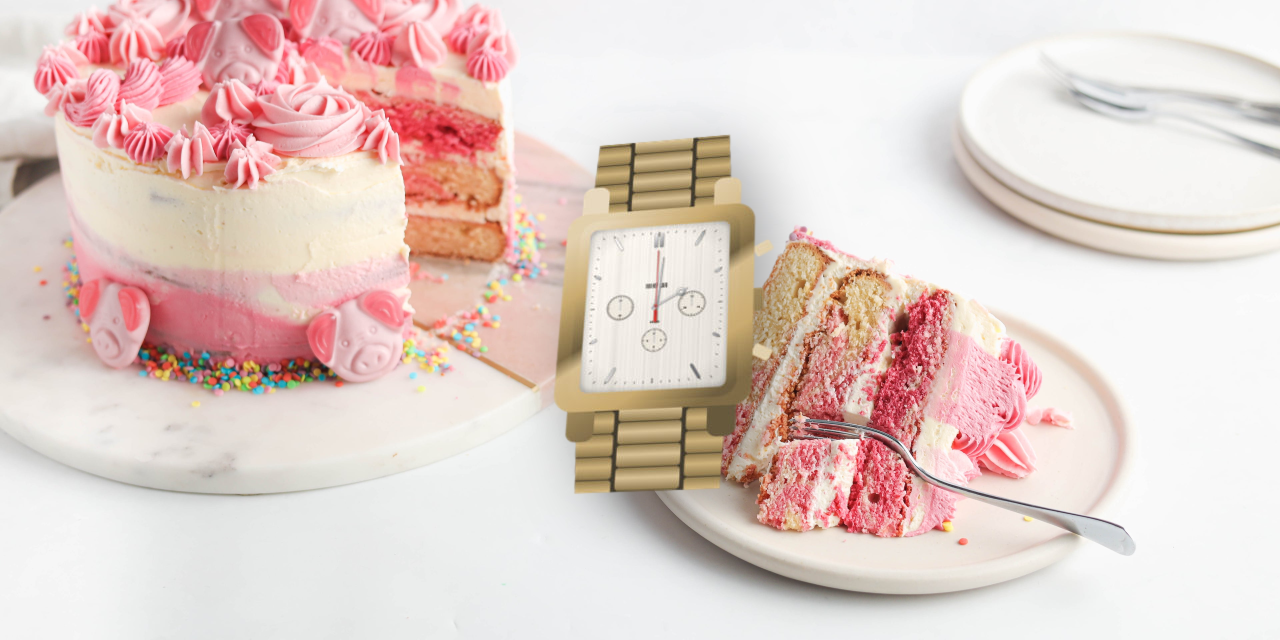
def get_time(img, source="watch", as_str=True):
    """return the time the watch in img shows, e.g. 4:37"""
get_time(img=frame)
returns 2:01
